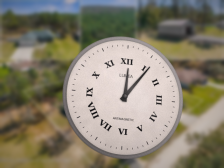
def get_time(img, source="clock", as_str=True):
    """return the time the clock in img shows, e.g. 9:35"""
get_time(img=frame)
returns 12:06
